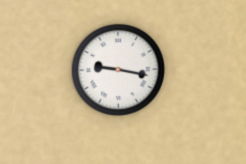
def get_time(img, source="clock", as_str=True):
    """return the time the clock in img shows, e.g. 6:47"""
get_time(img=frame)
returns 9:17
